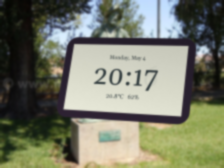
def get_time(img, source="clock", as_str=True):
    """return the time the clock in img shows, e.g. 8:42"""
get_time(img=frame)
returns 20:17
